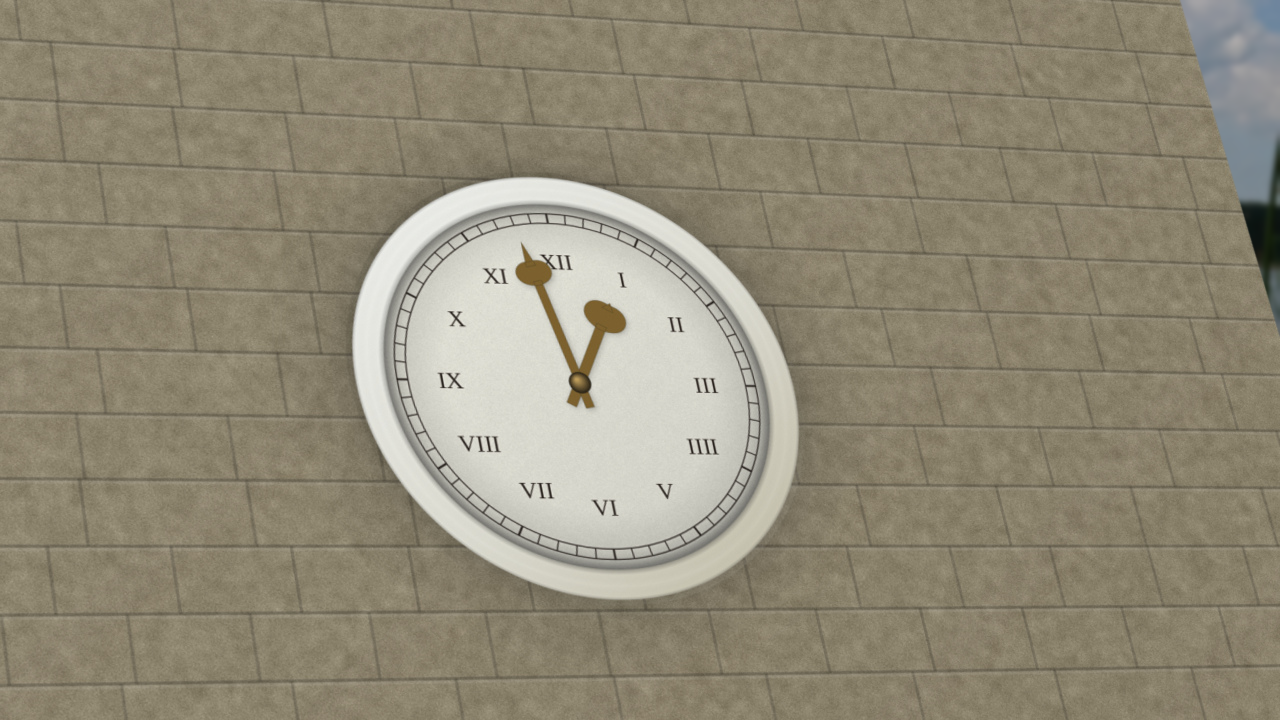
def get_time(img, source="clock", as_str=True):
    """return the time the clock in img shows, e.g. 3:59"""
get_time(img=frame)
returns 12:58
